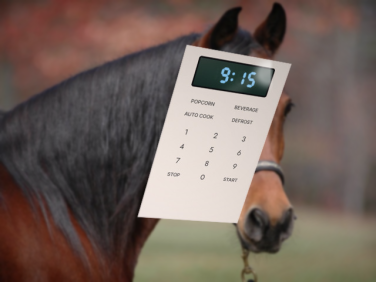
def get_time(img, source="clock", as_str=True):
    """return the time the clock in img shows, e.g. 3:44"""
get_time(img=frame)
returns 9:15
